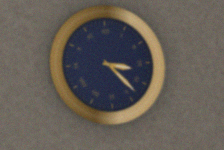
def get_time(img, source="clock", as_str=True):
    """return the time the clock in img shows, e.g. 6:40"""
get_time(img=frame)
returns 3:23
